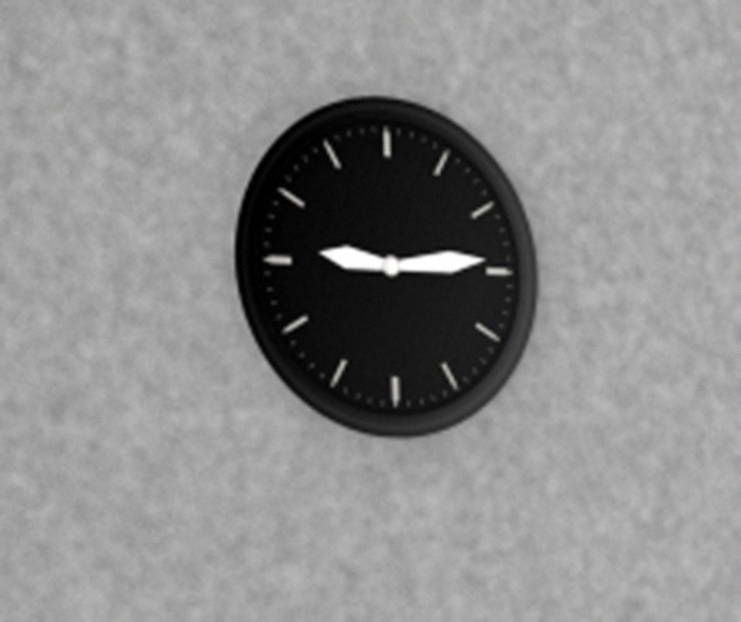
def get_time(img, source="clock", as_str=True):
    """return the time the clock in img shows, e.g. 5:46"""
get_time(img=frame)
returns 9:14
